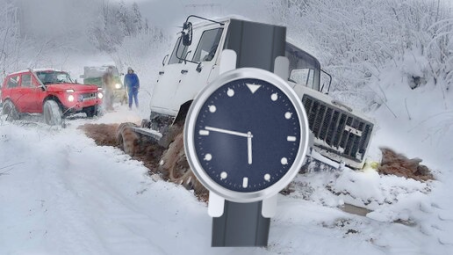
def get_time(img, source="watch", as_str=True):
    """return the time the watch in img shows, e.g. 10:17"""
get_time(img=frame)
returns 5:46
